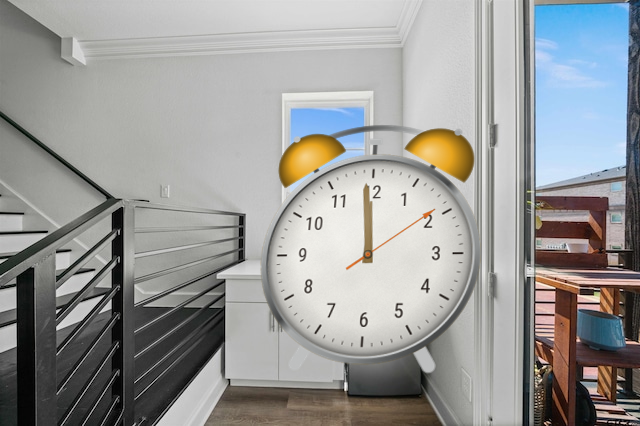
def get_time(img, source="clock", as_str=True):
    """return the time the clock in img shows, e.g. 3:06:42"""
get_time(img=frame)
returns 11:59:09
